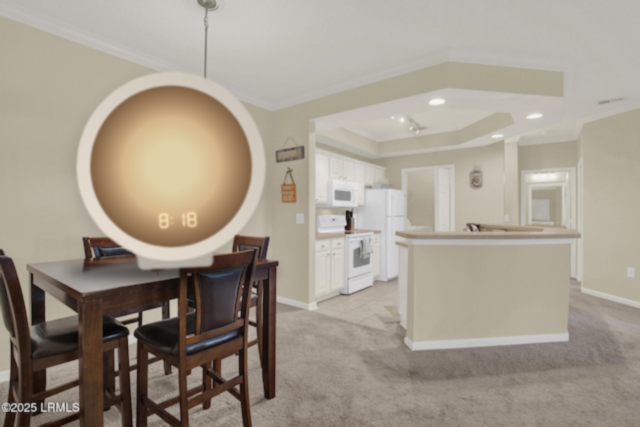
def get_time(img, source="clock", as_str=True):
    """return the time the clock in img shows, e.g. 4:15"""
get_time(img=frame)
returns 8:18
